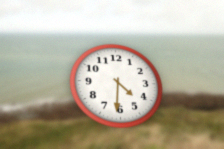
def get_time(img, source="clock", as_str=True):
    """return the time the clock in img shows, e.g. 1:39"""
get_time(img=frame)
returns 4:31
